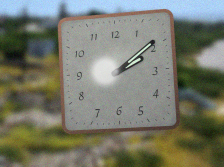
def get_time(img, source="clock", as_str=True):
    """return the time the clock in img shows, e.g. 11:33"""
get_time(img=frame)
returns 2:09
